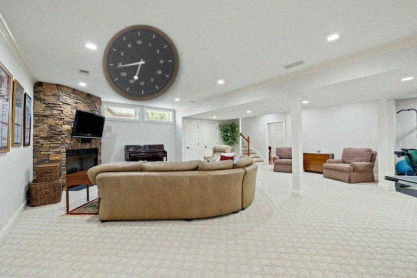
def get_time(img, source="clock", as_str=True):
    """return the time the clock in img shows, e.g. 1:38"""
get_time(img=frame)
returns 6:44
